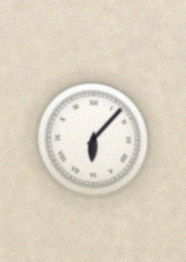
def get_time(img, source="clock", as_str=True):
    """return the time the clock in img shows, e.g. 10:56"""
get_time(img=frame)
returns 6:07
